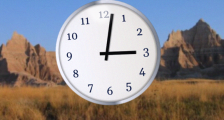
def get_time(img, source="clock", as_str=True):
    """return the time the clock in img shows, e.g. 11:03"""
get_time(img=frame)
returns 3:02
